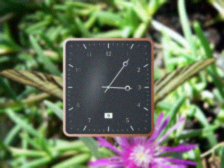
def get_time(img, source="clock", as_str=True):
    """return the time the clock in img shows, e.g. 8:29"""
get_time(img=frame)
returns 3:06
